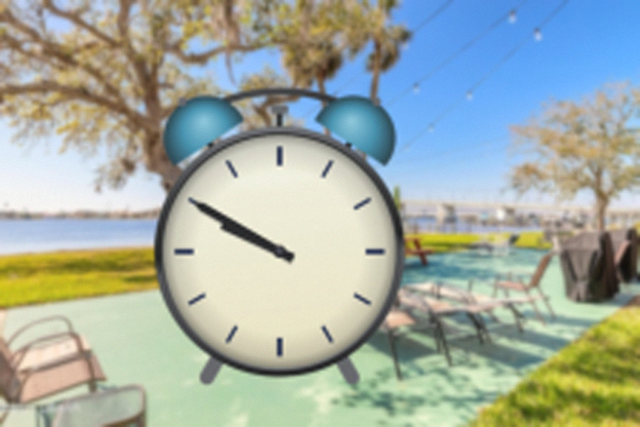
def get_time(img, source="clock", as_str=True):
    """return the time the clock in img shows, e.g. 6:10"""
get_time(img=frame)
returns 9:50
